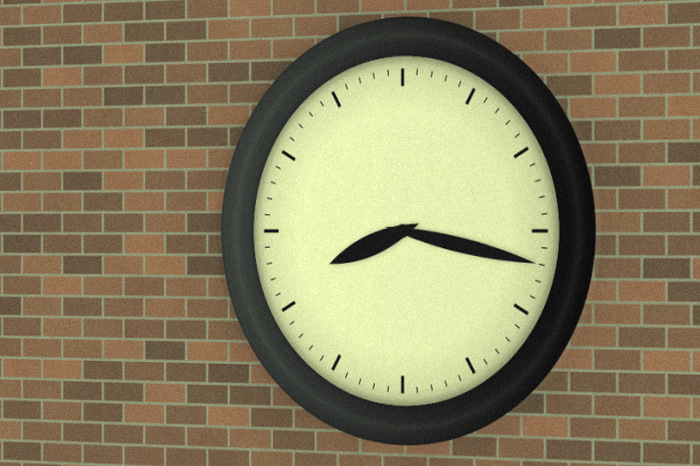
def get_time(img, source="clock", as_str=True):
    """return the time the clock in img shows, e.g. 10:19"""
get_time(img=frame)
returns 8:17
